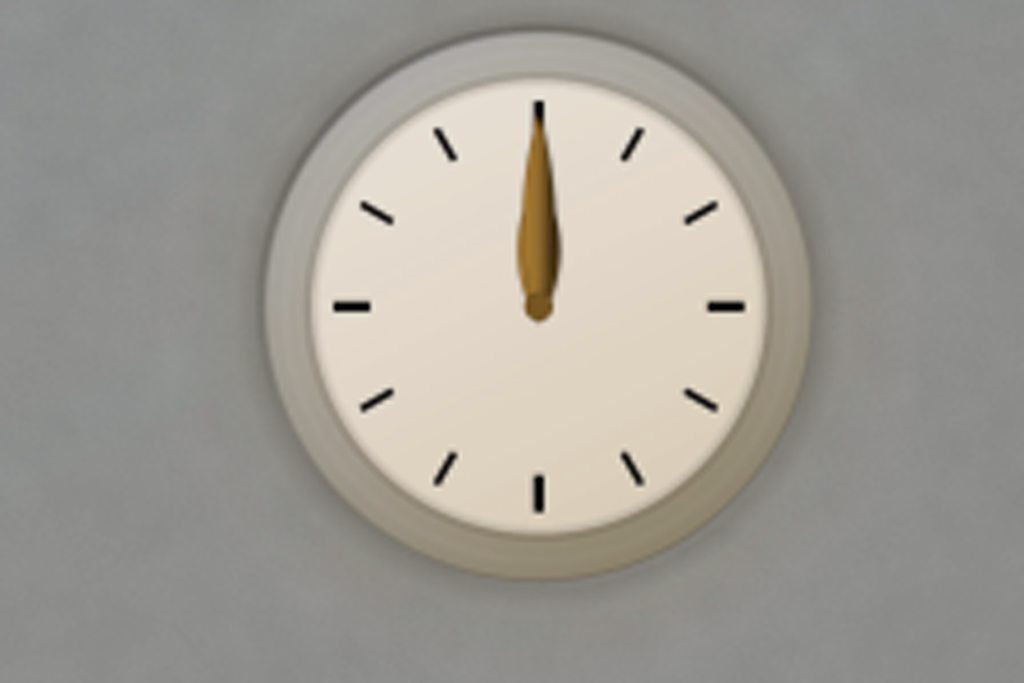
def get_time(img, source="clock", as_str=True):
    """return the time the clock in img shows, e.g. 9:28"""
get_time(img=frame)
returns 12:00
